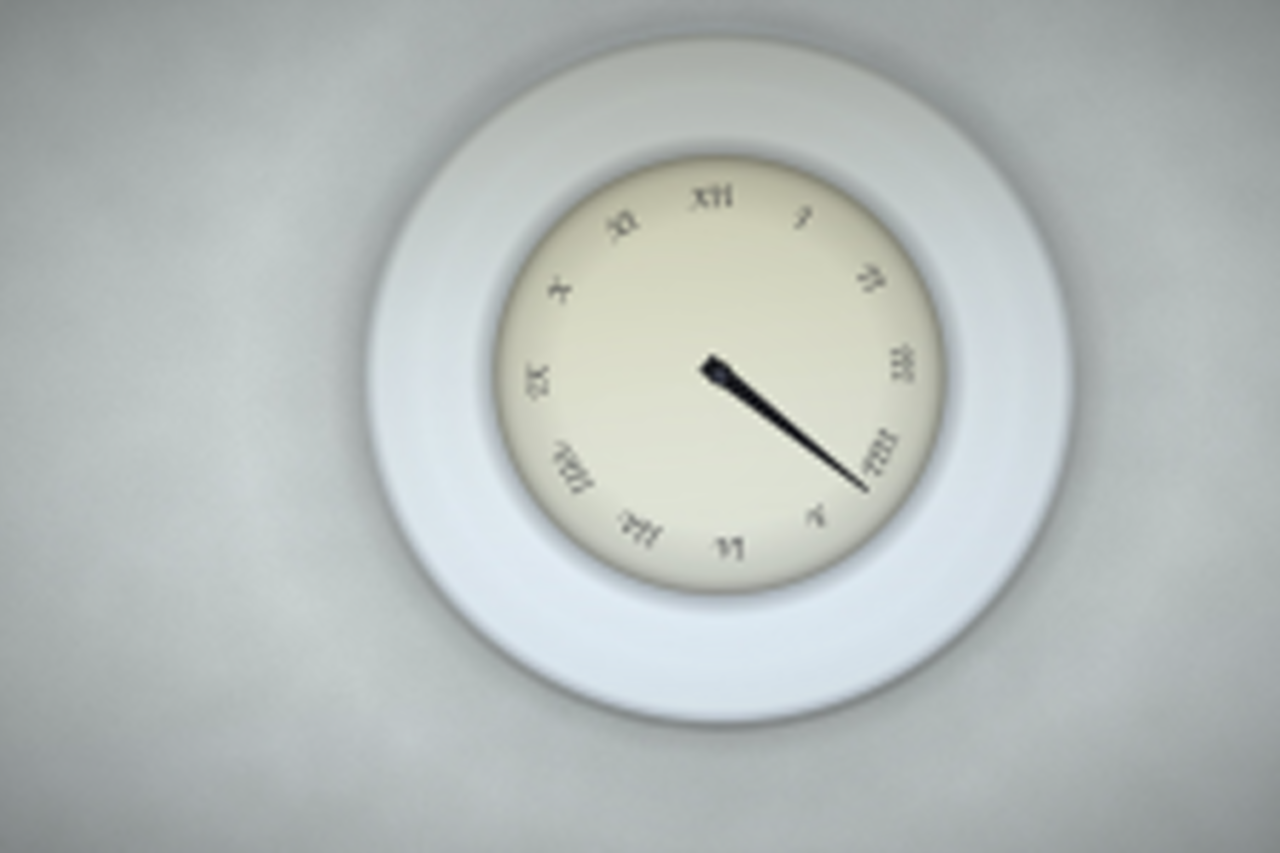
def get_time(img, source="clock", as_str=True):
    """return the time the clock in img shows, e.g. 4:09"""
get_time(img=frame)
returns 4:22
